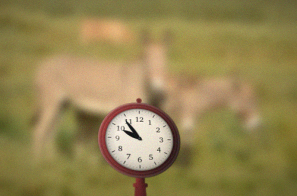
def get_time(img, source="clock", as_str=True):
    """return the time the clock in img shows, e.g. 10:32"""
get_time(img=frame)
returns 9:54
